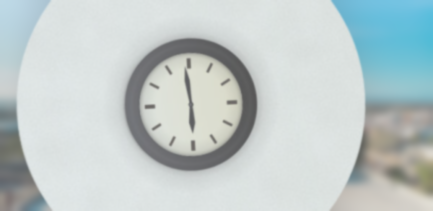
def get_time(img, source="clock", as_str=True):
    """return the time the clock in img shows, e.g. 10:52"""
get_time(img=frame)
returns 5:59
